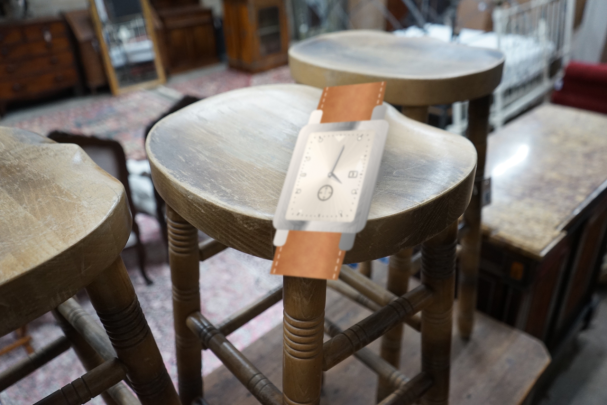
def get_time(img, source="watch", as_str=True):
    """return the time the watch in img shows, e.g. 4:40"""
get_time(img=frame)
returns 4:02
